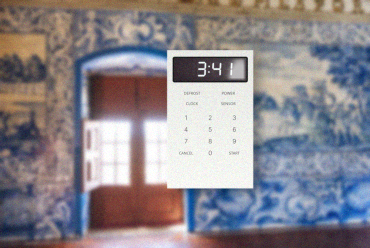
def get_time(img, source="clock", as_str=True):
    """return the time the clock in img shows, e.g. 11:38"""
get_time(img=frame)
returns 3:41
